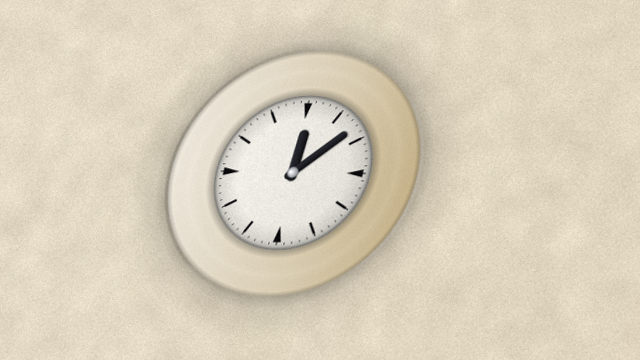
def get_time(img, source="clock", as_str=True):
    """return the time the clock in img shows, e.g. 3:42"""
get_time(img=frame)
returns 12:08
